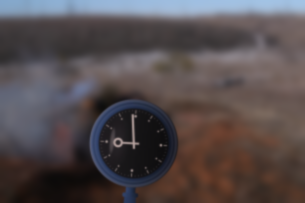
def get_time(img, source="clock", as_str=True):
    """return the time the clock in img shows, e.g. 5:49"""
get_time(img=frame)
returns 8:59
